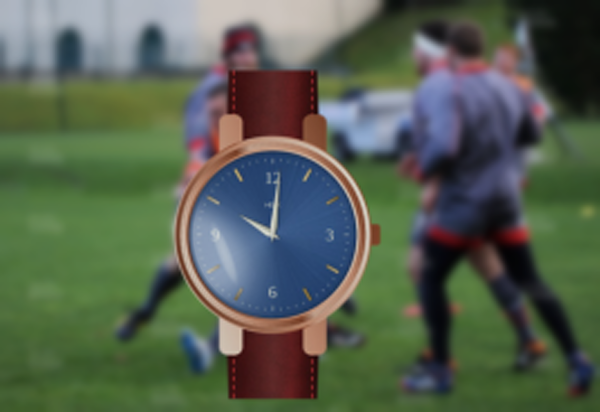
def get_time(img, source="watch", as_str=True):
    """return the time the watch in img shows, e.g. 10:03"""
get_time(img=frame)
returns 10:01
